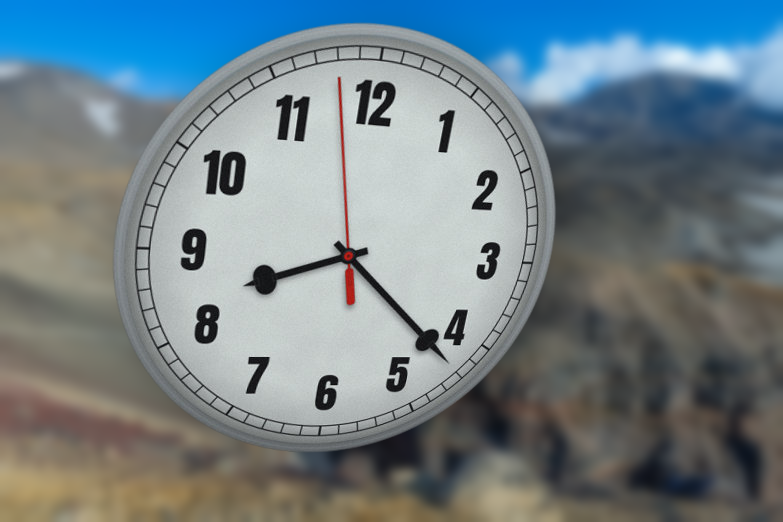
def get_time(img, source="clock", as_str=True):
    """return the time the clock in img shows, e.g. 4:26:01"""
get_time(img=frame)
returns 8:21:58
